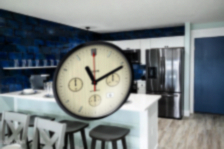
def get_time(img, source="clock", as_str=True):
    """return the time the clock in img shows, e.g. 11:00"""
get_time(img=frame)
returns 11:11
